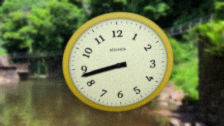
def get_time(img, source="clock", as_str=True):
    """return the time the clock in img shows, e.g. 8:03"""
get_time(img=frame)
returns 8:43
